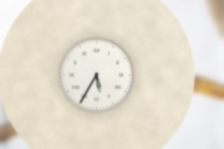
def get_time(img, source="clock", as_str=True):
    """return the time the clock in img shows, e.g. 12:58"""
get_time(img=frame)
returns 5:35
